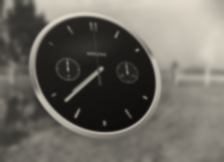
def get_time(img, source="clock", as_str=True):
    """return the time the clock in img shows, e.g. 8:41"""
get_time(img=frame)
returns 7:38
